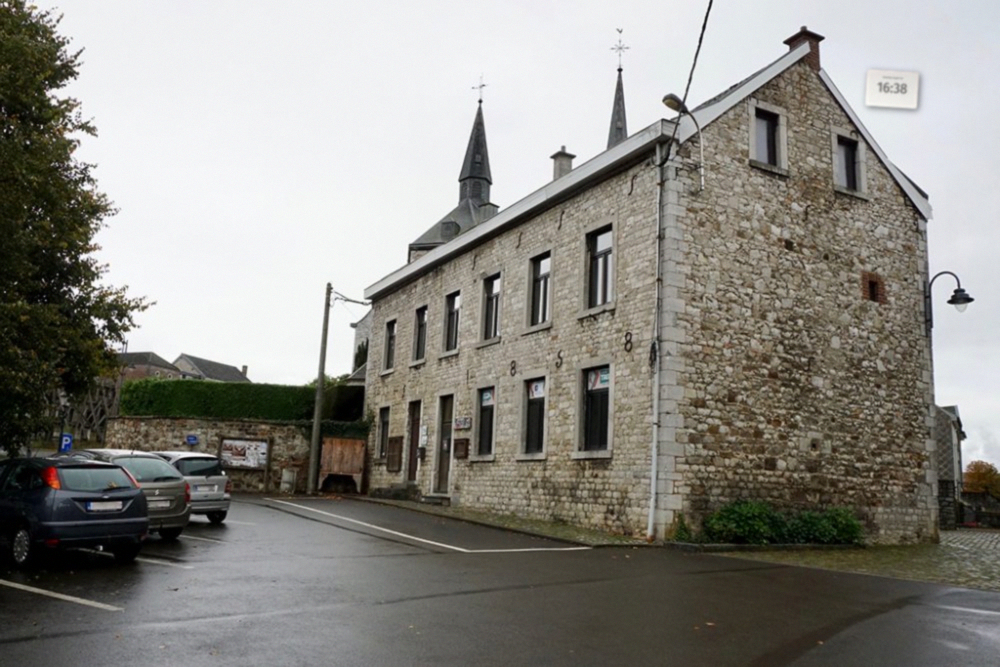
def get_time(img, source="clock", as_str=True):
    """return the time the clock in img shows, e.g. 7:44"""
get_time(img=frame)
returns 16:38
